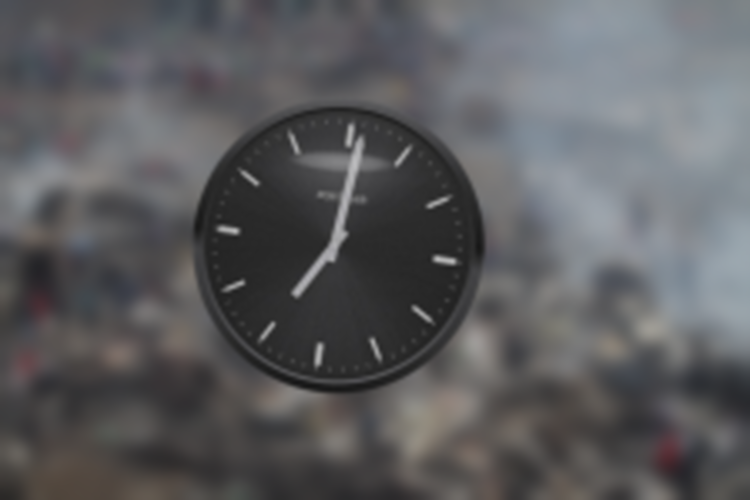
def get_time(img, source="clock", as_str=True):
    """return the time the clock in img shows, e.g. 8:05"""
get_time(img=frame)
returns 7:01
